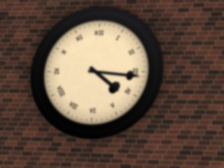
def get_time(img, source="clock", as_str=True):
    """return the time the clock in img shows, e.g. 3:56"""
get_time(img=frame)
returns 4:16
